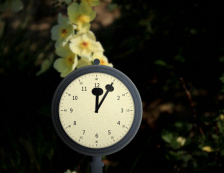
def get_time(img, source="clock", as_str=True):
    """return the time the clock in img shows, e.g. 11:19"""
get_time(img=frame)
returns 12:05
